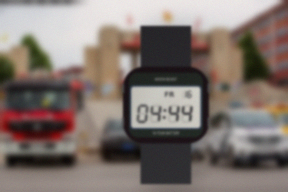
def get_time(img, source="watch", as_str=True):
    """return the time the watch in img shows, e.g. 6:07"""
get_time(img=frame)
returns 4:44
